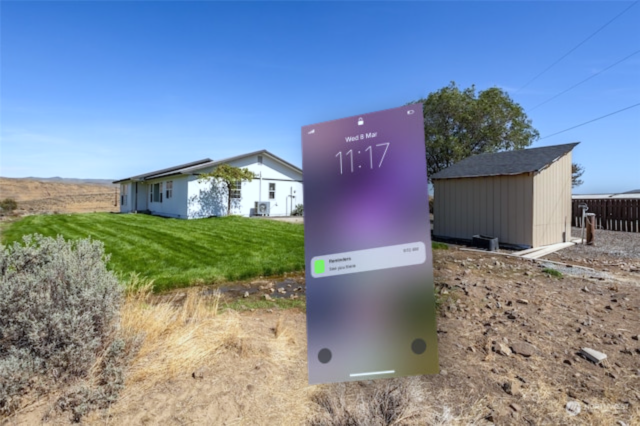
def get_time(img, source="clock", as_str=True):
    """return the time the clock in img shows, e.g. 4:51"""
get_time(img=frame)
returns 11:17
